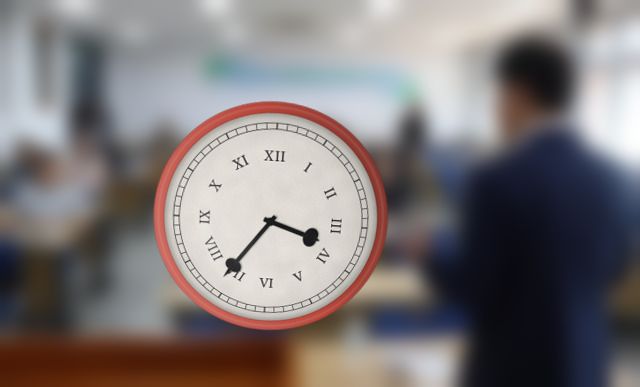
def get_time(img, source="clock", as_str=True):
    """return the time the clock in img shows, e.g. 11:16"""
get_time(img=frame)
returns 3:36
